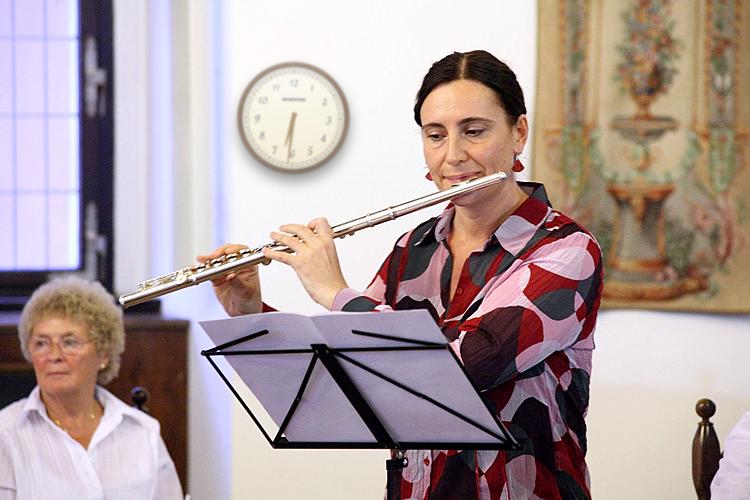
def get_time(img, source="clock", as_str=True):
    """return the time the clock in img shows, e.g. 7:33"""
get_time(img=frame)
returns 6:31
